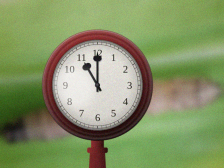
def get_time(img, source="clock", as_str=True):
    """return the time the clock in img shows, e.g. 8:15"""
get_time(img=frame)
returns 11:00
